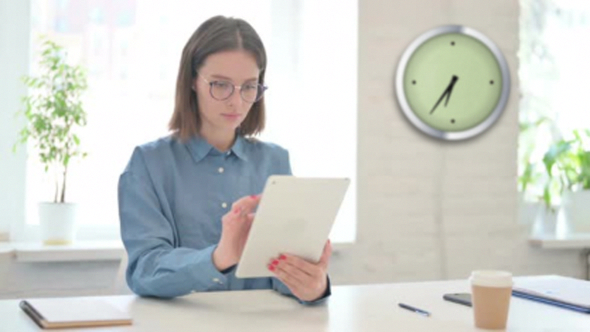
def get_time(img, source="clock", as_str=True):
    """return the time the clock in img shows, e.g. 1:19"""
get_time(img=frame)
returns 6:36
